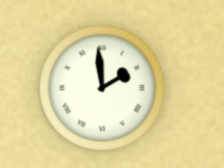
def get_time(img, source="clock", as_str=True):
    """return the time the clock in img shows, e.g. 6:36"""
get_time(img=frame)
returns 1:59
